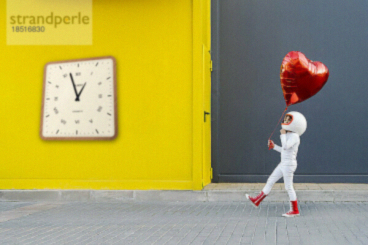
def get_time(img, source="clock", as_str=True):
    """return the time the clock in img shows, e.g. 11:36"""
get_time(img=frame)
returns 12:57
